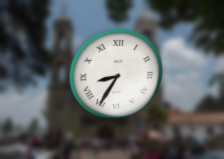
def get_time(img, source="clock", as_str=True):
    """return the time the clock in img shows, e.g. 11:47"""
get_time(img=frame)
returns 8:35
